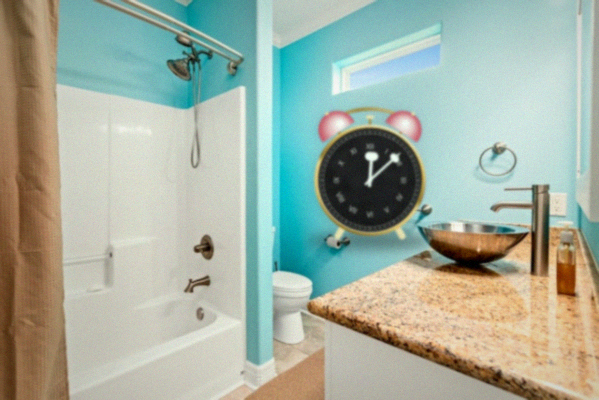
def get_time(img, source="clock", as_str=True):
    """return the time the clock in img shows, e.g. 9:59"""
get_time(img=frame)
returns 12:08
